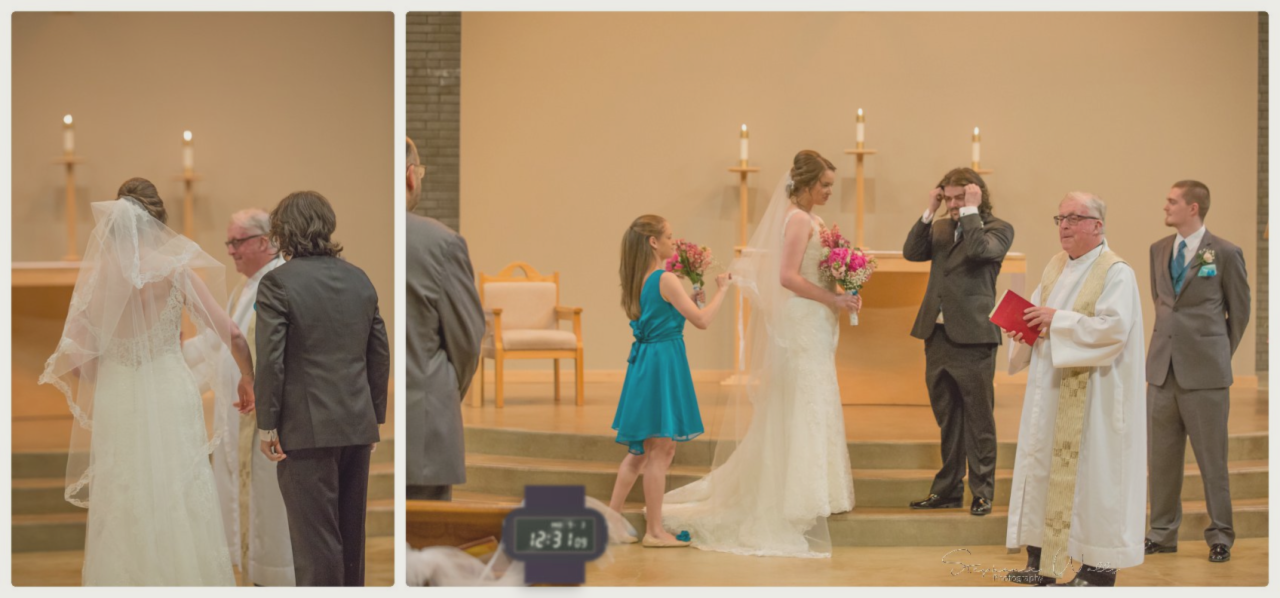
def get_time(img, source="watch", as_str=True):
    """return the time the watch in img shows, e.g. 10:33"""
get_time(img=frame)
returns 12:31
